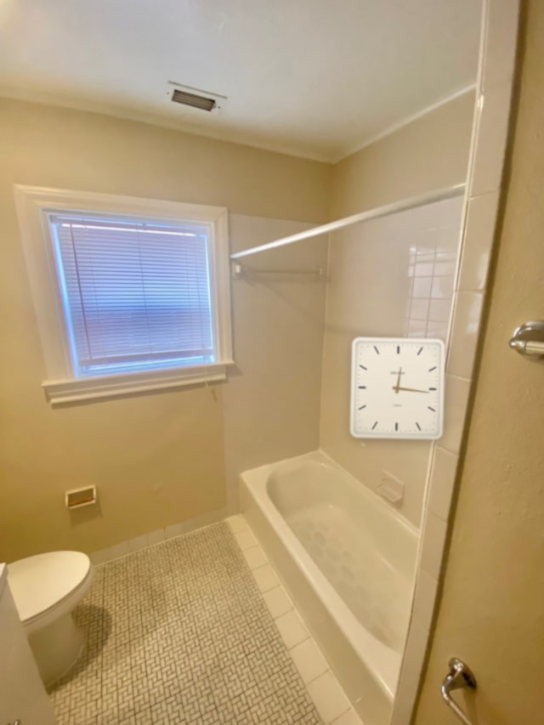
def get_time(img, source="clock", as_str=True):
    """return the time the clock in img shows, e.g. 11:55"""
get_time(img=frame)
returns 12:16
